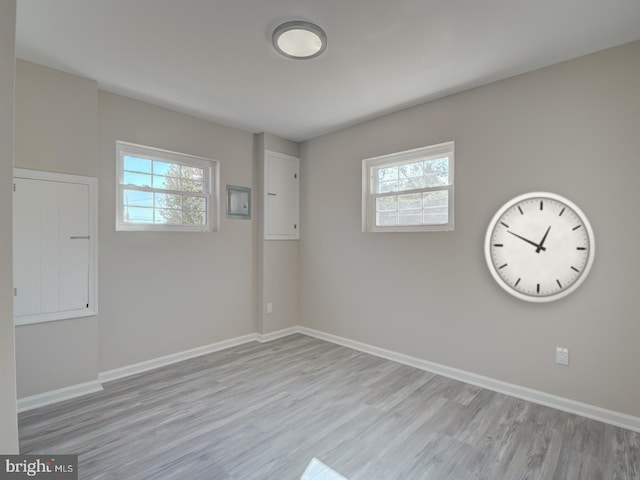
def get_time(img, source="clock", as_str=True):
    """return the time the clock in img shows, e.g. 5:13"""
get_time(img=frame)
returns 12:49
